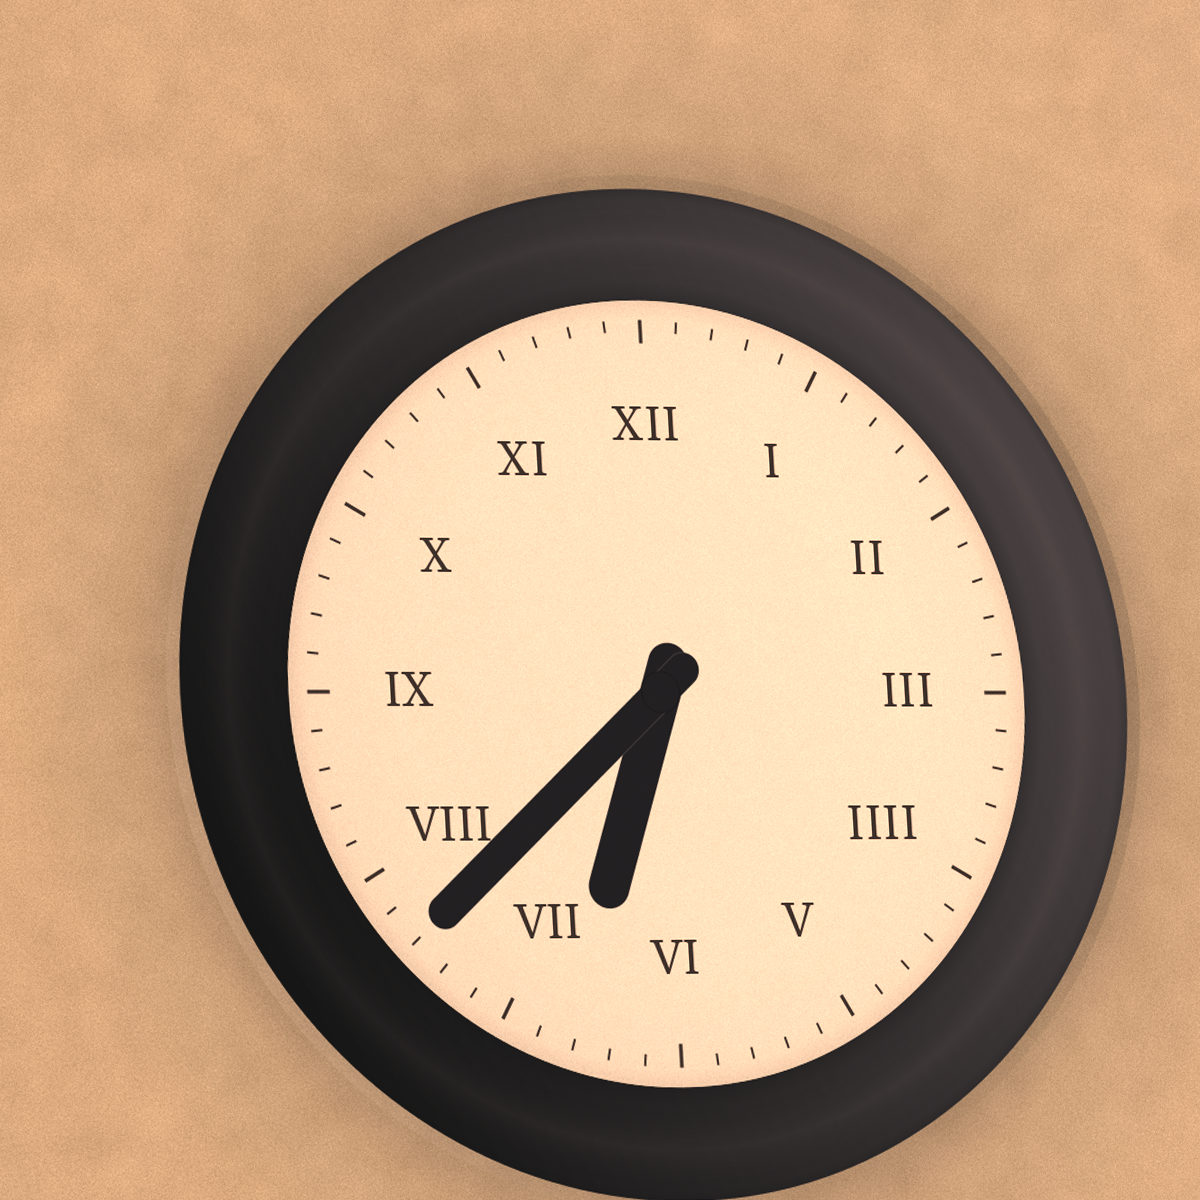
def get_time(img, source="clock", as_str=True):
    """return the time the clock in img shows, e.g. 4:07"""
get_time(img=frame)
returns 6:38
